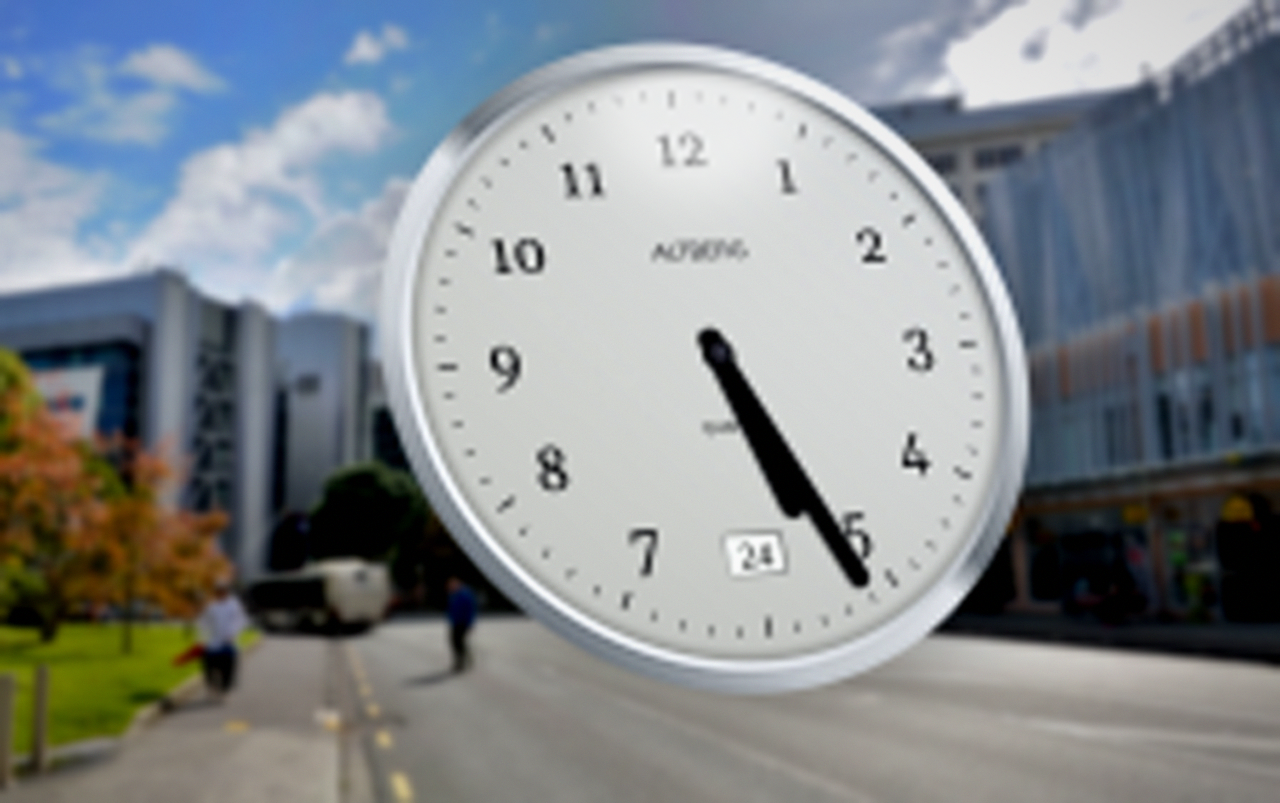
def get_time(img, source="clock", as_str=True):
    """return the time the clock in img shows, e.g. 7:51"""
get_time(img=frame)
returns 5:26
